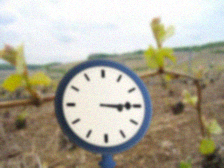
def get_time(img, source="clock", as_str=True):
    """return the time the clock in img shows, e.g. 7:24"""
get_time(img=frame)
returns 3:15
